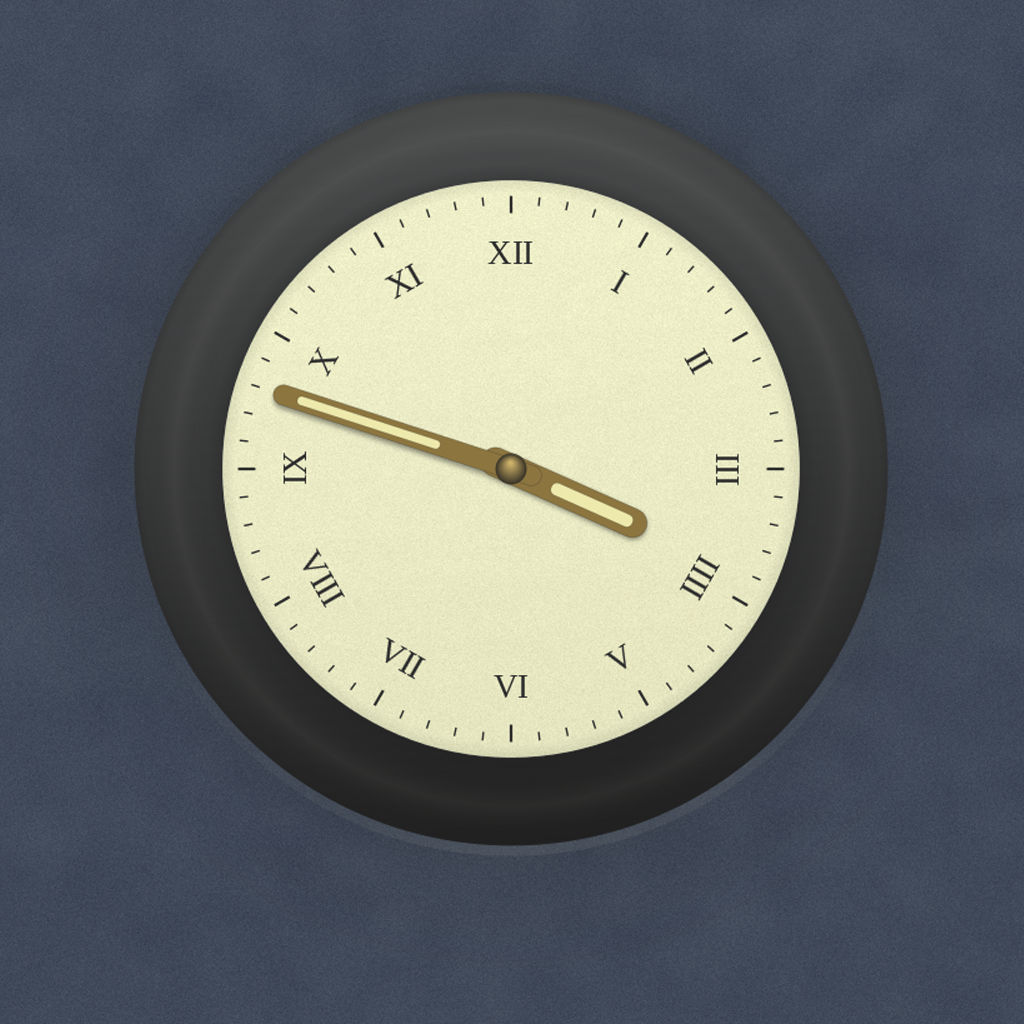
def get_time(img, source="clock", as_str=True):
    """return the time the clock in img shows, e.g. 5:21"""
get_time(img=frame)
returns 3:48
